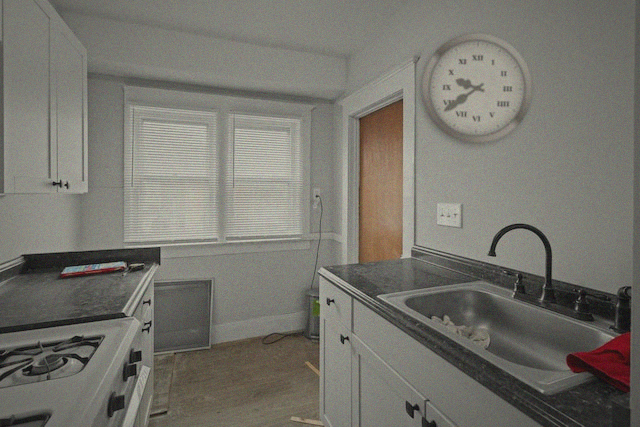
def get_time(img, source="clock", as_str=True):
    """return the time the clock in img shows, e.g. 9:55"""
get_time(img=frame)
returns 9:39
